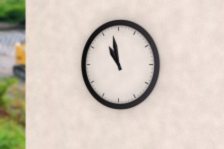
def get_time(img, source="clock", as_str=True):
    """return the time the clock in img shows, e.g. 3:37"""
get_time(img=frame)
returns 10:58
